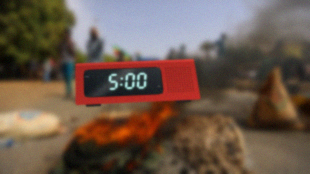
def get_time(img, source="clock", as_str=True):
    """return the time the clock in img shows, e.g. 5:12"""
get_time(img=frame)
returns 5:00
